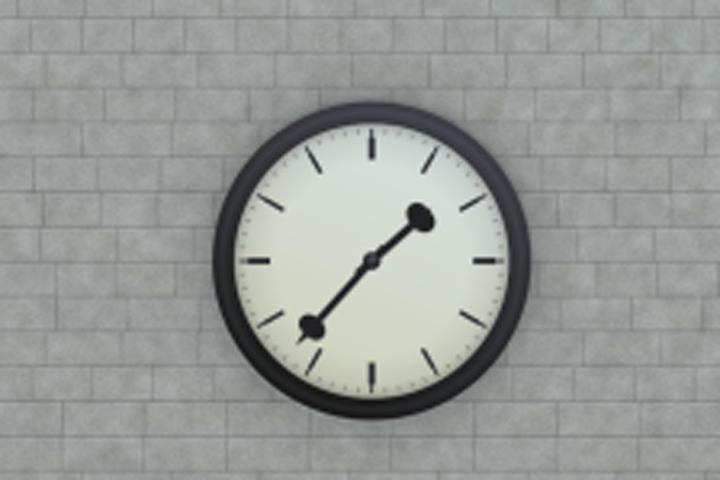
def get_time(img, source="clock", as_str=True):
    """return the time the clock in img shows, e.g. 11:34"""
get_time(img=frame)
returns 1:37
